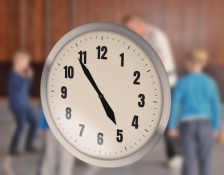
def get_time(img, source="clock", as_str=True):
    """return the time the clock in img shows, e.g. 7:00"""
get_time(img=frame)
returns 4:54
